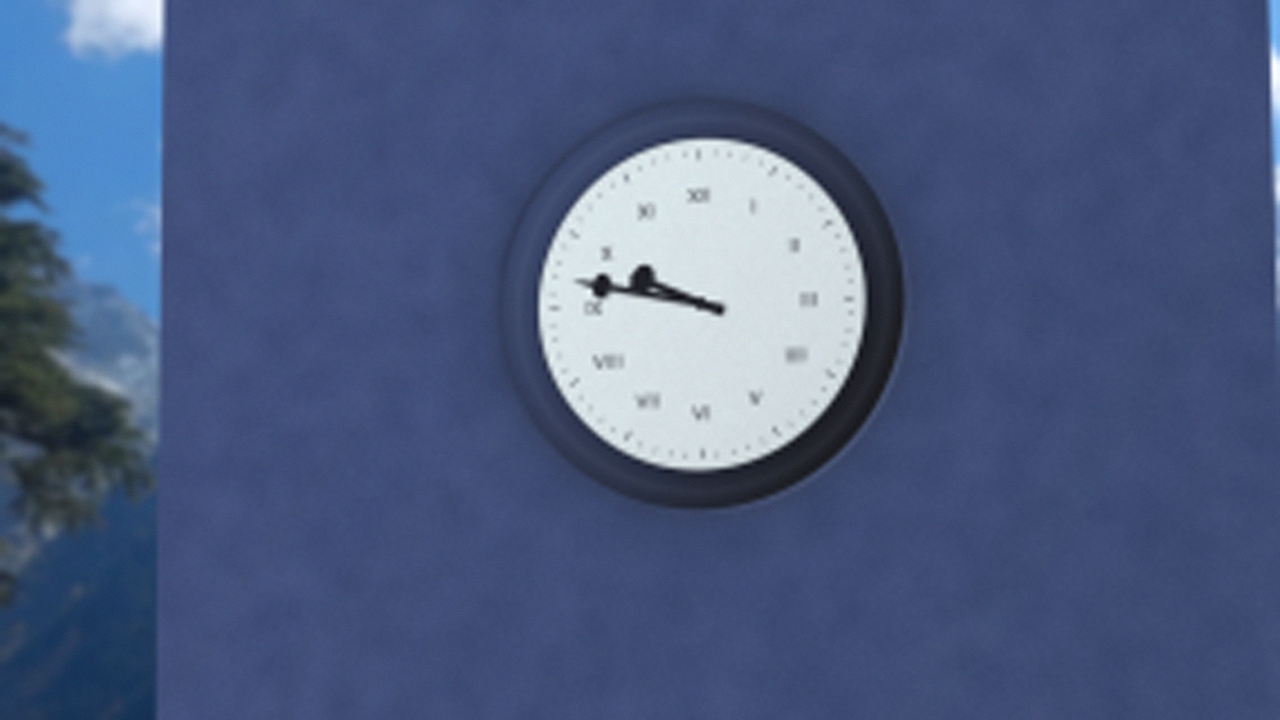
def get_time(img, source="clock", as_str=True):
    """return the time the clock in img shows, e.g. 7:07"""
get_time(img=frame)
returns 9:47
